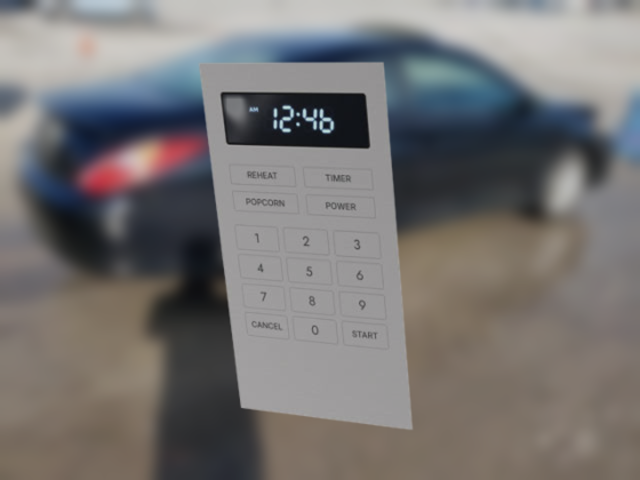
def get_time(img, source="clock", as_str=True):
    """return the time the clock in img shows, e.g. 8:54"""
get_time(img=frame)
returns 12:46
